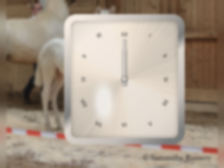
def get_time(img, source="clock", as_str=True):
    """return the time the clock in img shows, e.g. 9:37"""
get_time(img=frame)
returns 12:00
